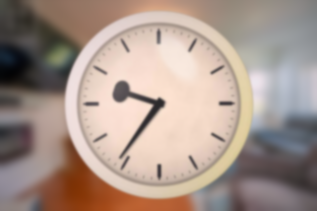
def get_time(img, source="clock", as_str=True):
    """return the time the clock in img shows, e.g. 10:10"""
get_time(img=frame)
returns 9:36
